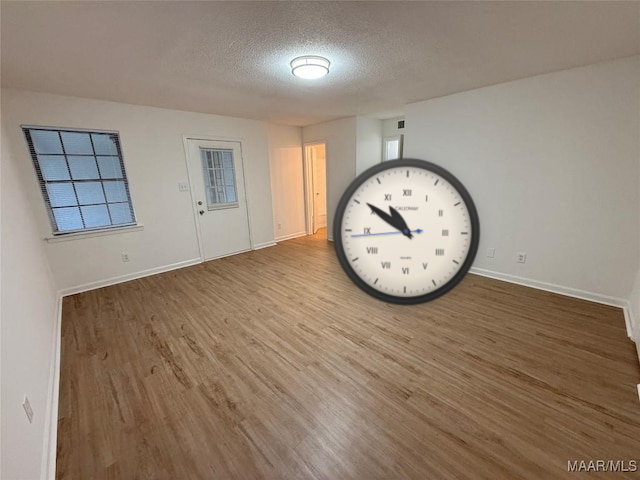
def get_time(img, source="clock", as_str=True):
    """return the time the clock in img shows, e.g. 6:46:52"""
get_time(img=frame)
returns 10:50:44
